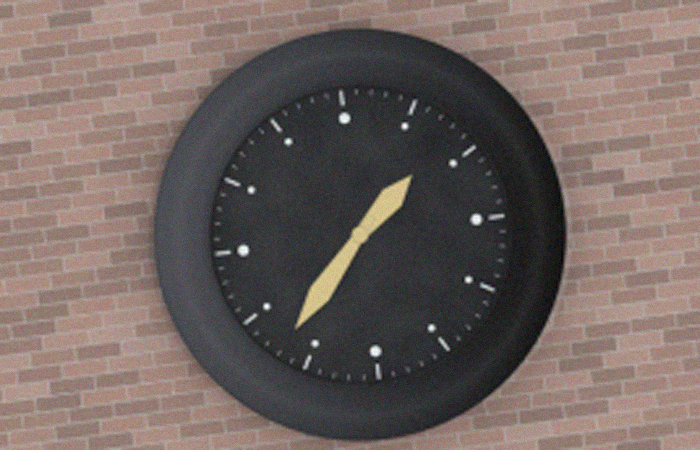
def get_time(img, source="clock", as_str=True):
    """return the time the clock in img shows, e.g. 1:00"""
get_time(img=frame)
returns 1:37
